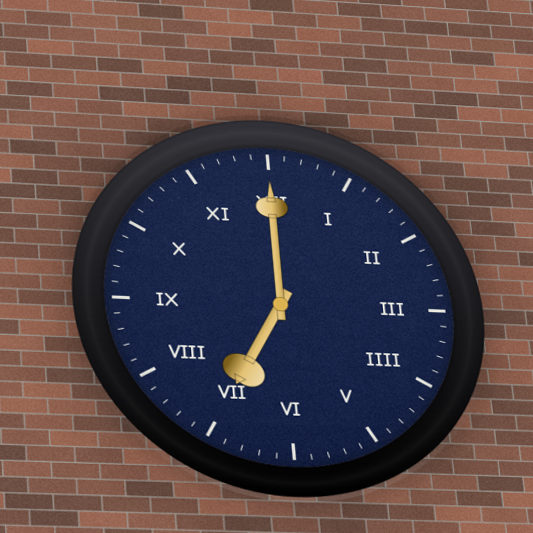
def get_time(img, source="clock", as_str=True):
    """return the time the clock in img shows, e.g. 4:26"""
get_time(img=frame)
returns 7:00
